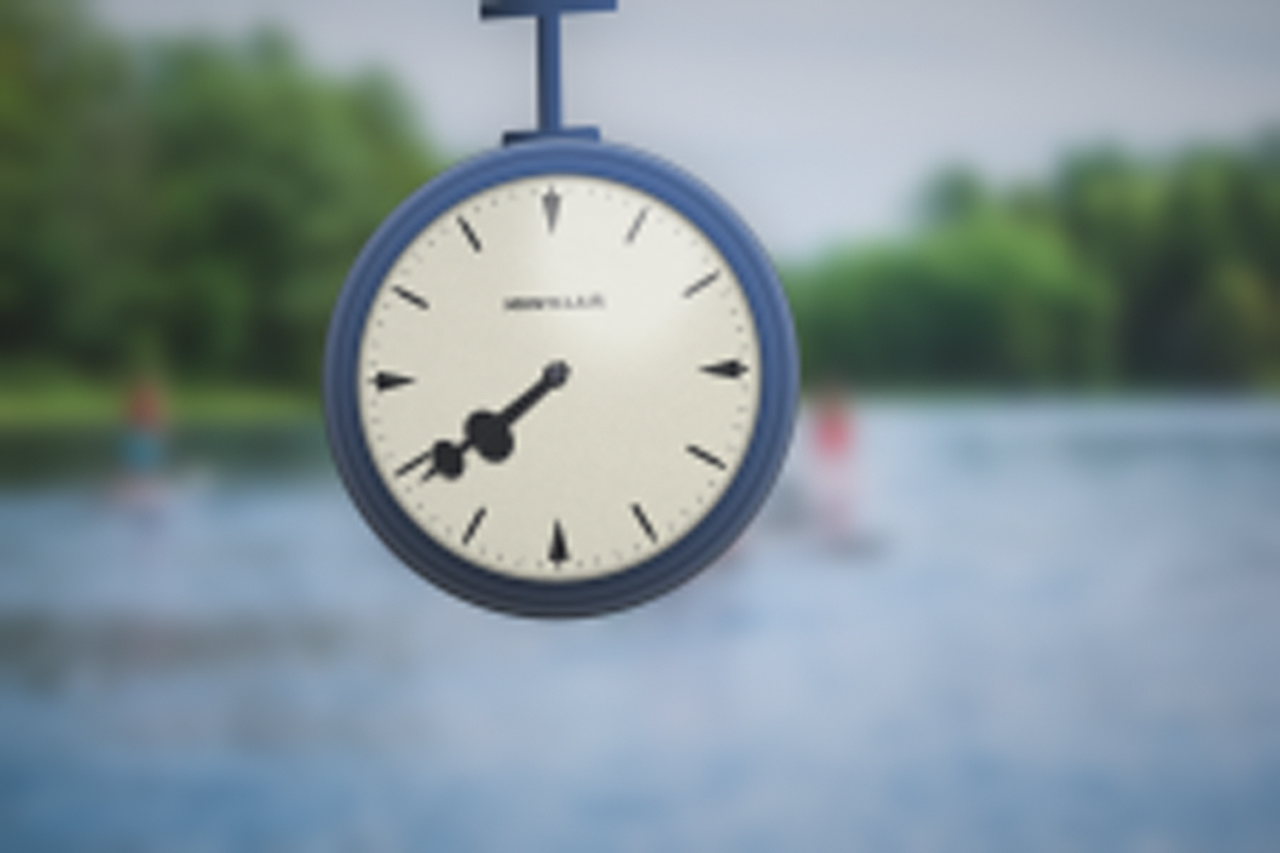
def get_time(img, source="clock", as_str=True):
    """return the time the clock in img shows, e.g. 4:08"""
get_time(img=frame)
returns 7:39
